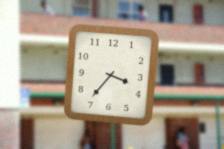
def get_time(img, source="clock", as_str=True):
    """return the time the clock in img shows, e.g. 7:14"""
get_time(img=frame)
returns 3:36
